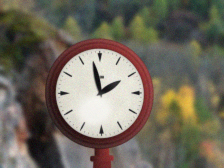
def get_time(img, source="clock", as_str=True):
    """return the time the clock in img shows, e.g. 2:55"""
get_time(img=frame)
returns 1:58
